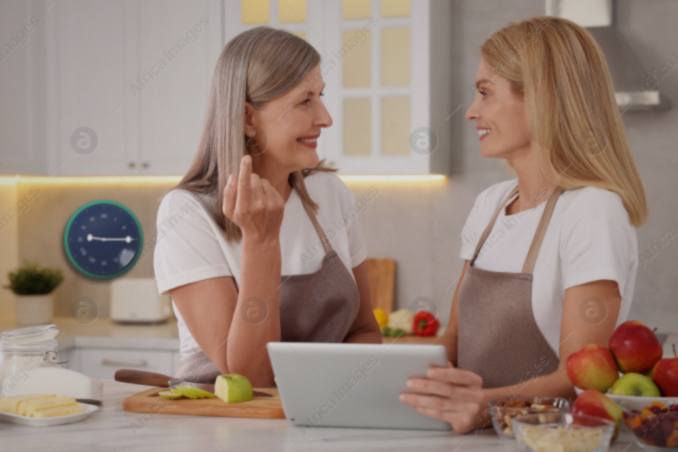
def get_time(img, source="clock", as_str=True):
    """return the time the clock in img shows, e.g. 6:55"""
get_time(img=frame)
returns 9:15
